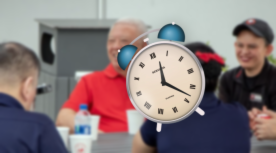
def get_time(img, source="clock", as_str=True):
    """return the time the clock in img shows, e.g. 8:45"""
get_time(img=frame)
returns 12:23
